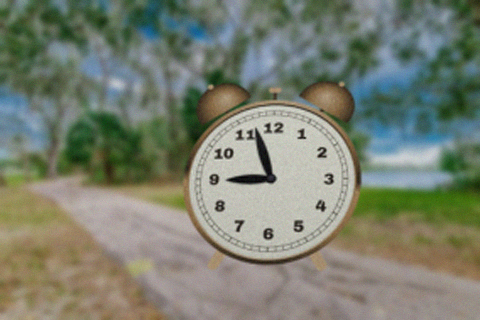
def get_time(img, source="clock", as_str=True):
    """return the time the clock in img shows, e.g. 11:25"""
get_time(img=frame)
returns 8:57
